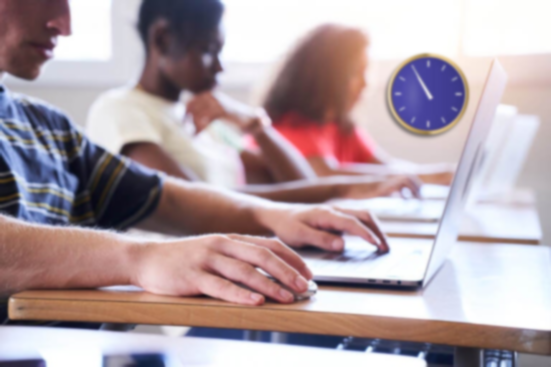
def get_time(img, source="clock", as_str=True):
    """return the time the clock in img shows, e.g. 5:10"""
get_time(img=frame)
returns 10:55
